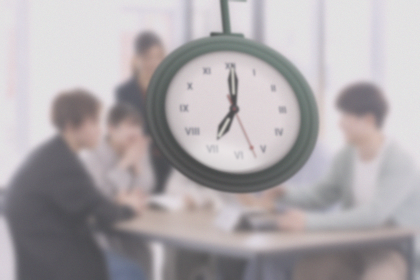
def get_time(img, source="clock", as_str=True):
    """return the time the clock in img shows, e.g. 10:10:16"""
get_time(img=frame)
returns 7:00:27
